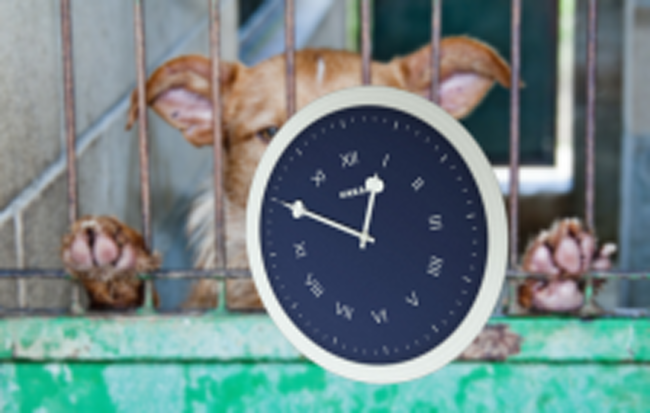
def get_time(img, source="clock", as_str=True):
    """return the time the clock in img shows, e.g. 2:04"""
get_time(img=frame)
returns 12:50
